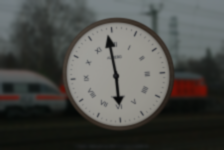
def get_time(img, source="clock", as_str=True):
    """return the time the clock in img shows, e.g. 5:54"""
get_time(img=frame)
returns 5:59
